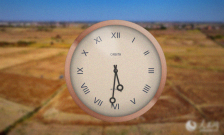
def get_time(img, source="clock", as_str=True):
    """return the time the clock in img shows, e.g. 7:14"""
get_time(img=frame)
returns 5:31
